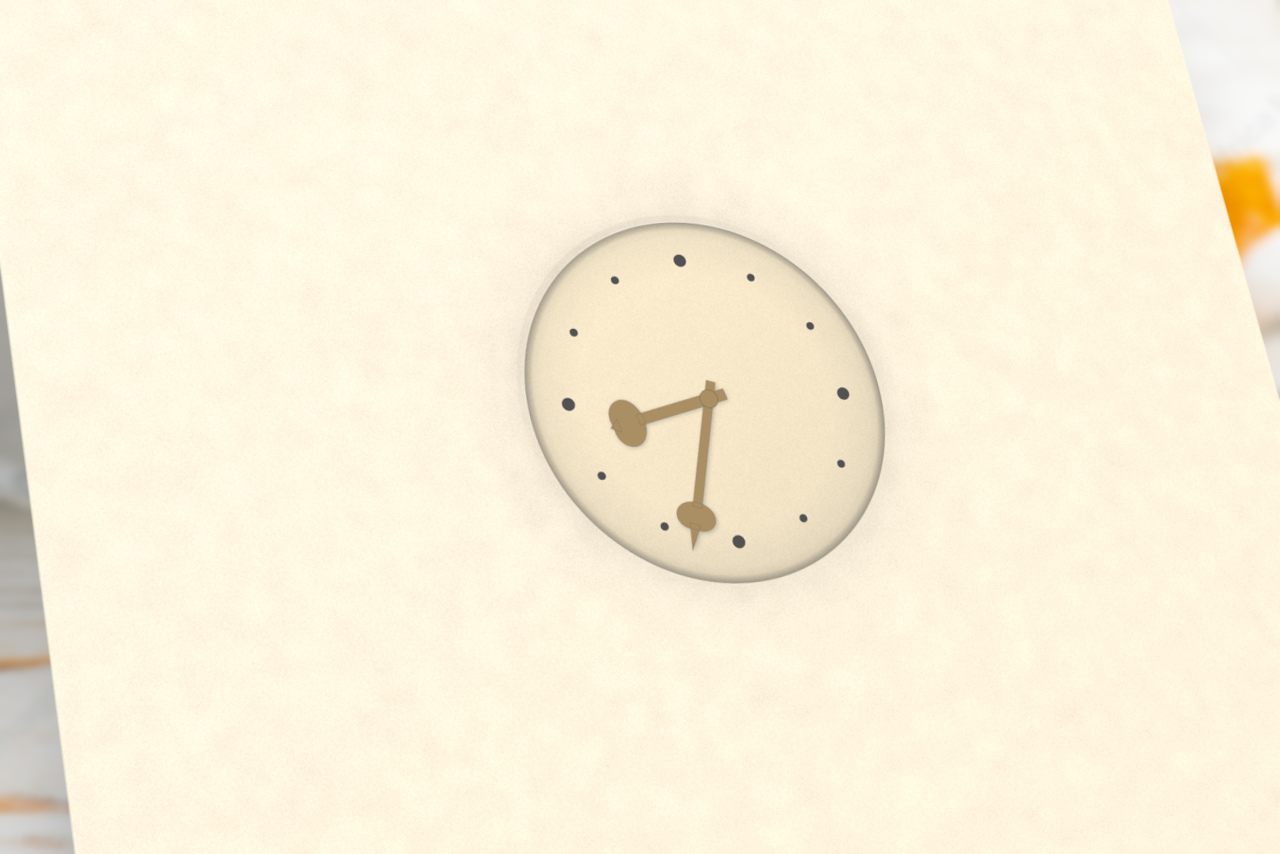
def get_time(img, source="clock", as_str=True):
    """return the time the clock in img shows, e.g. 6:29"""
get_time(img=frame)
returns 8:33
